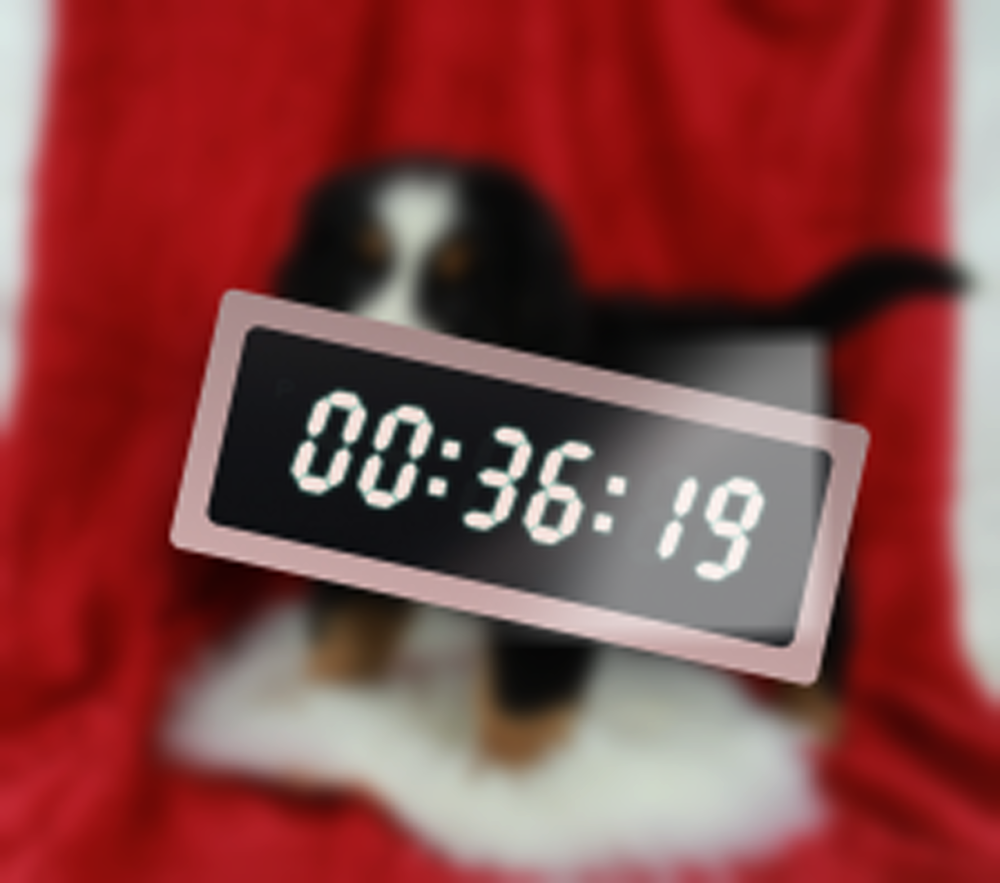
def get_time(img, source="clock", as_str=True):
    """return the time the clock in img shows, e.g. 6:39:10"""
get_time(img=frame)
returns 0:36:19
